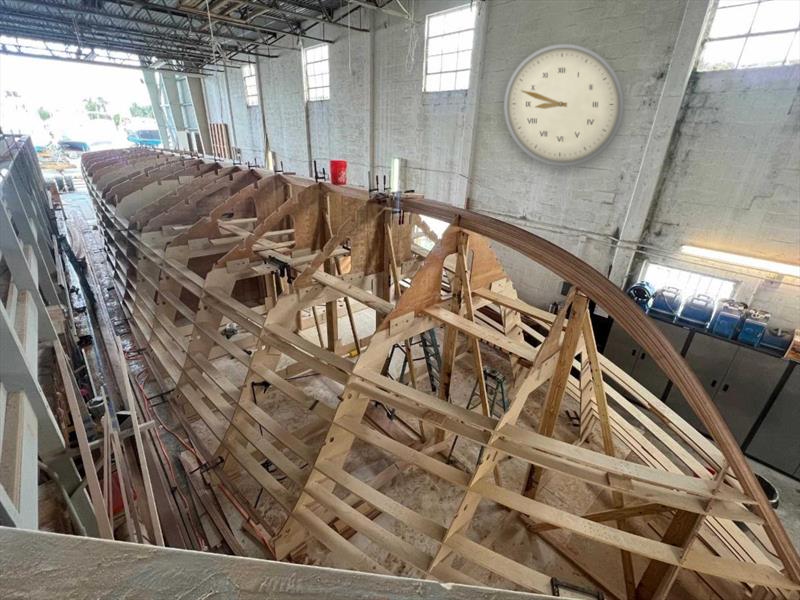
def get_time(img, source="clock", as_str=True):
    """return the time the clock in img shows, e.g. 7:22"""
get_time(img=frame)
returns 8:48
